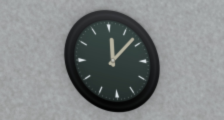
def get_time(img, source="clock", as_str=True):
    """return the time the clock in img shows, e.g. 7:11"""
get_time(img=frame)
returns 12:08
